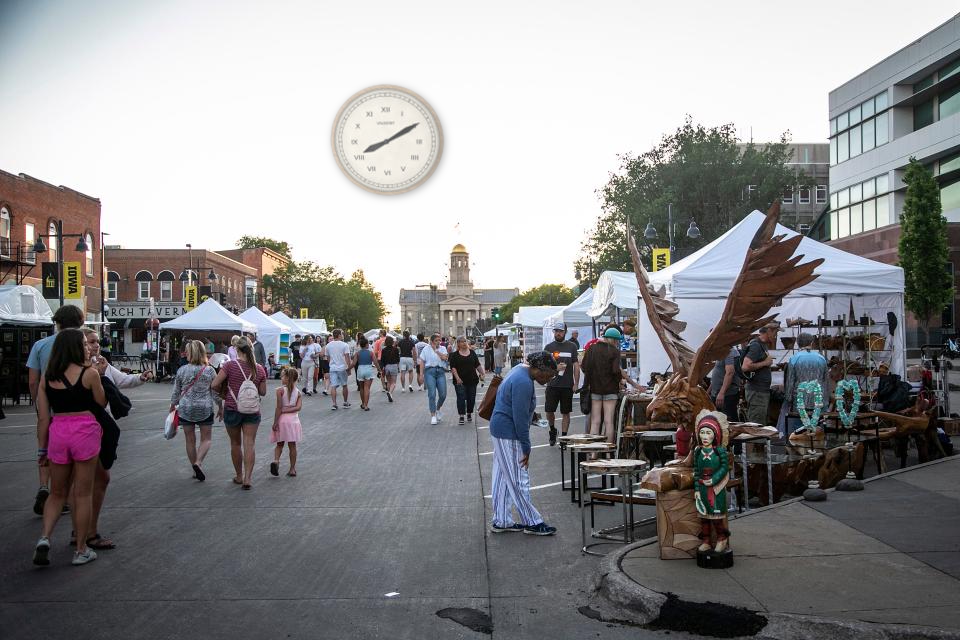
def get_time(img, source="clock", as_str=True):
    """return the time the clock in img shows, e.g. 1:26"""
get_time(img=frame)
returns 8:10
